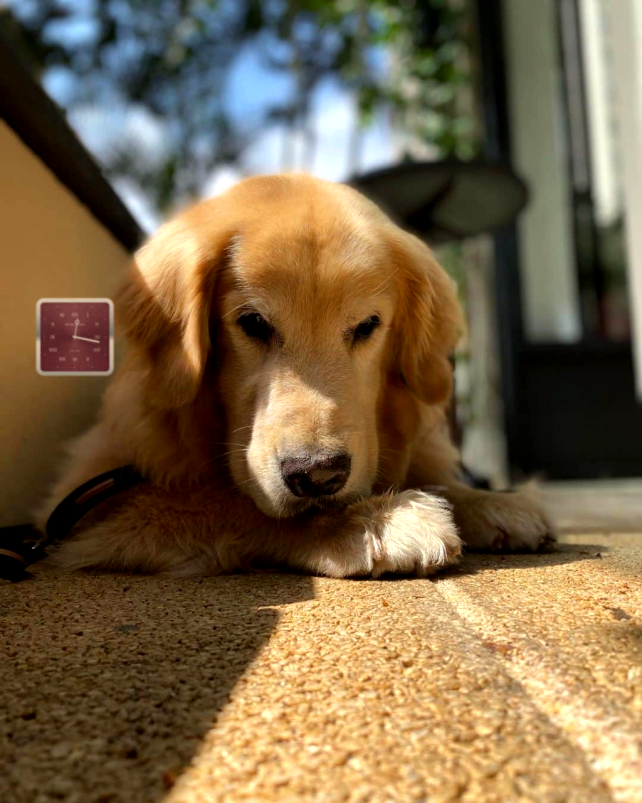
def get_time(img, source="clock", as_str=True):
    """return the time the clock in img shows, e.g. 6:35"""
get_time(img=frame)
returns 12:17
